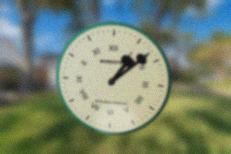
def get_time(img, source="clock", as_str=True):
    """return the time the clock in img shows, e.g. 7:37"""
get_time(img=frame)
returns 1:08
